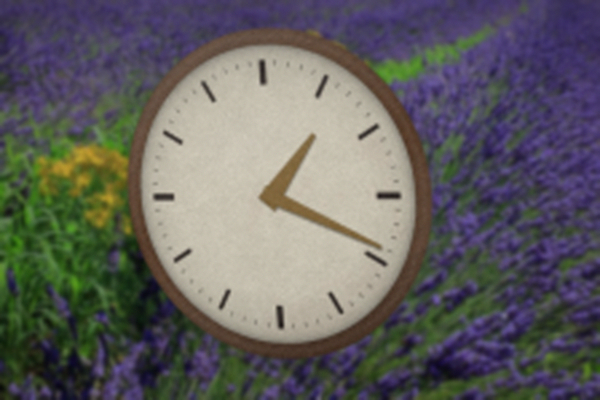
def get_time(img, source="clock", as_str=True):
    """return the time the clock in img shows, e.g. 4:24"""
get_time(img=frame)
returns 1:19
